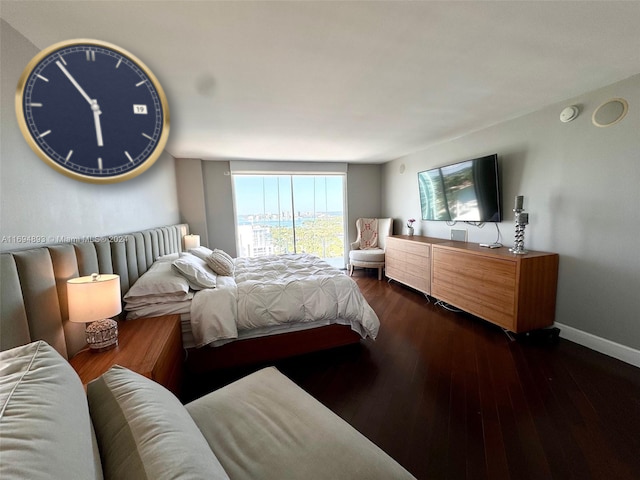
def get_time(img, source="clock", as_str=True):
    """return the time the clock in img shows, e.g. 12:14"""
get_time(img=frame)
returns 5:54
